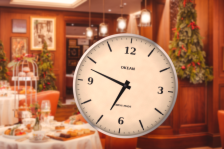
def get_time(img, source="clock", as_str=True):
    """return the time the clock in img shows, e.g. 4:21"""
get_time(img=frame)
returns 6:48
